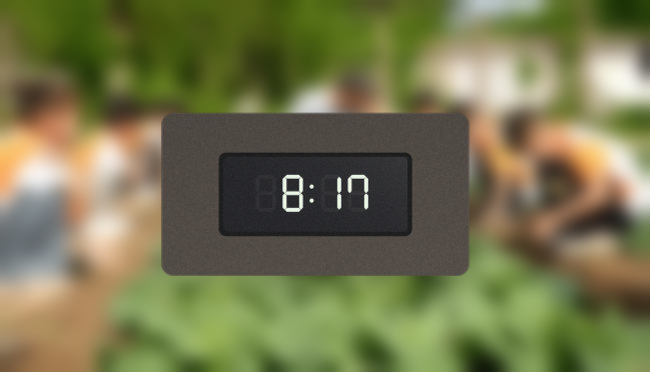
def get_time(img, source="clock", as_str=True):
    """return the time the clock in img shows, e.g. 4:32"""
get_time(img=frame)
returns 8:17
